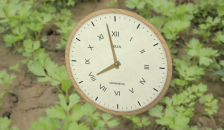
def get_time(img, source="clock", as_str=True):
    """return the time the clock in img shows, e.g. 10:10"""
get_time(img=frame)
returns 7:58
